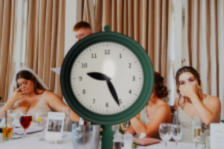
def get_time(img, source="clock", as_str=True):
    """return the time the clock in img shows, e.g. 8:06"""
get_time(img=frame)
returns 9:26
